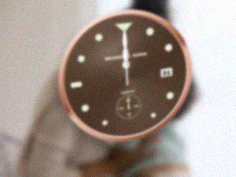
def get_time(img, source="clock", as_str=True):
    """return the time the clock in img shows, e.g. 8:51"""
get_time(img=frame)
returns 12:00
